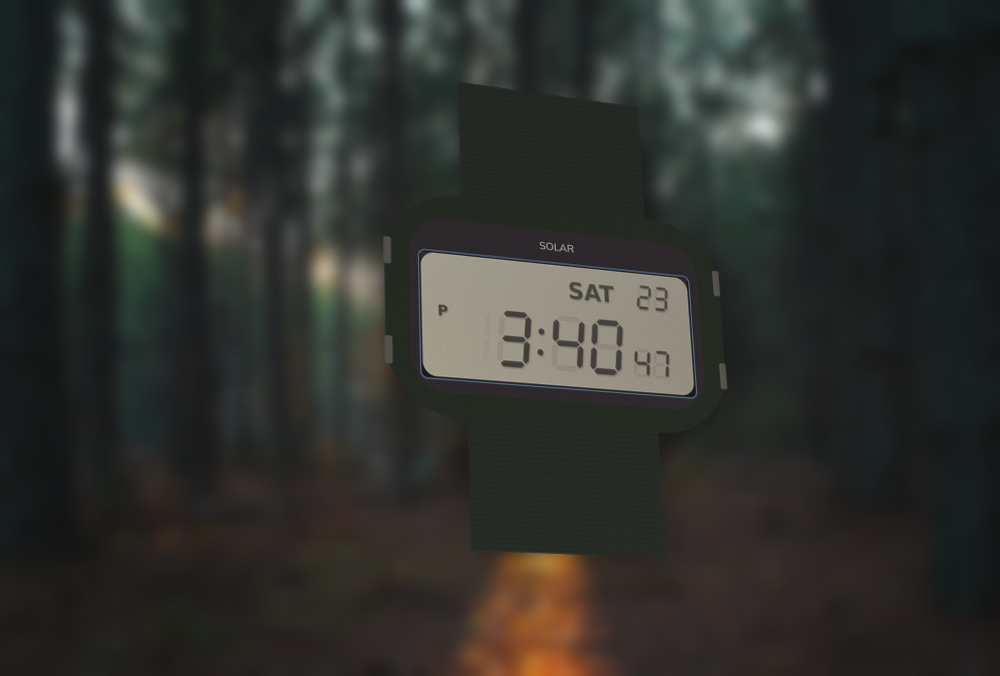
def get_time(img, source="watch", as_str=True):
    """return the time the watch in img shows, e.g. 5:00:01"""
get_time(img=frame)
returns 3:40:47
